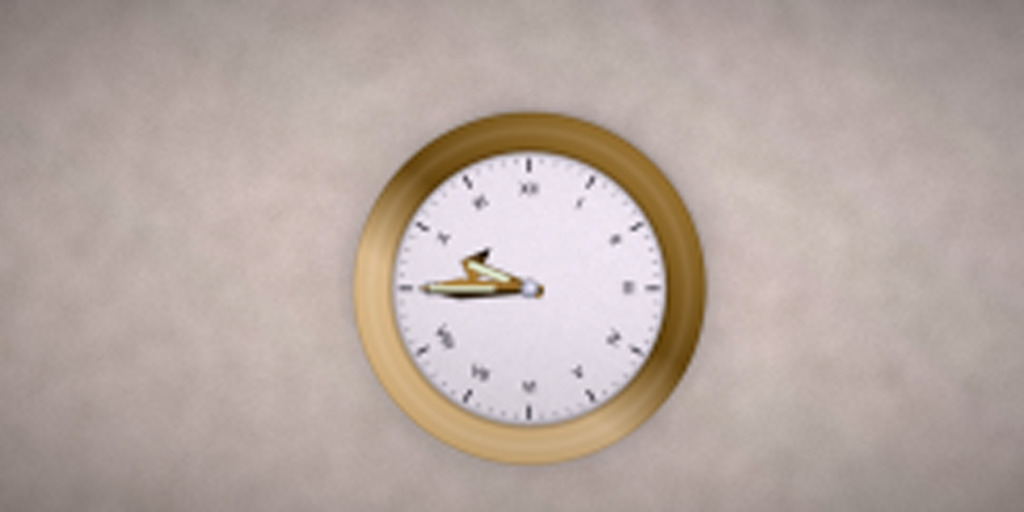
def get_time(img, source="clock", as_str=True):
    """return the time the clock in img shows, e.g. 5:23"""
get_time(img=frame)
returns 9:45
